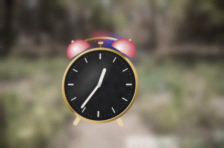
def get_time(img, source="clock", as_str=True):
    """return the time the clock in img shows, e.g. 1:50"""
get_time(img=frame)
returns 12:36
